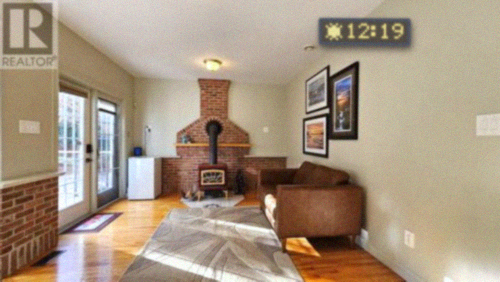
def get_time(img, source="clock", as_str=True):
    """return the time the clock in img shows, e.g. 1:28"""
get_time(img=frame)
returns 12:19
